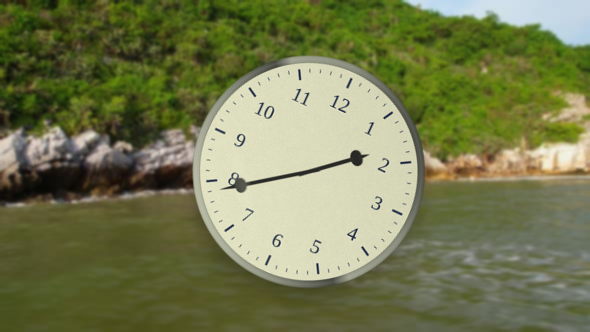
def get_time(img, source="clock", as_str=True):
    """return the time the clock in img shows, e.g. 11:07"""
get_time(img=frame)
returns 1:39
